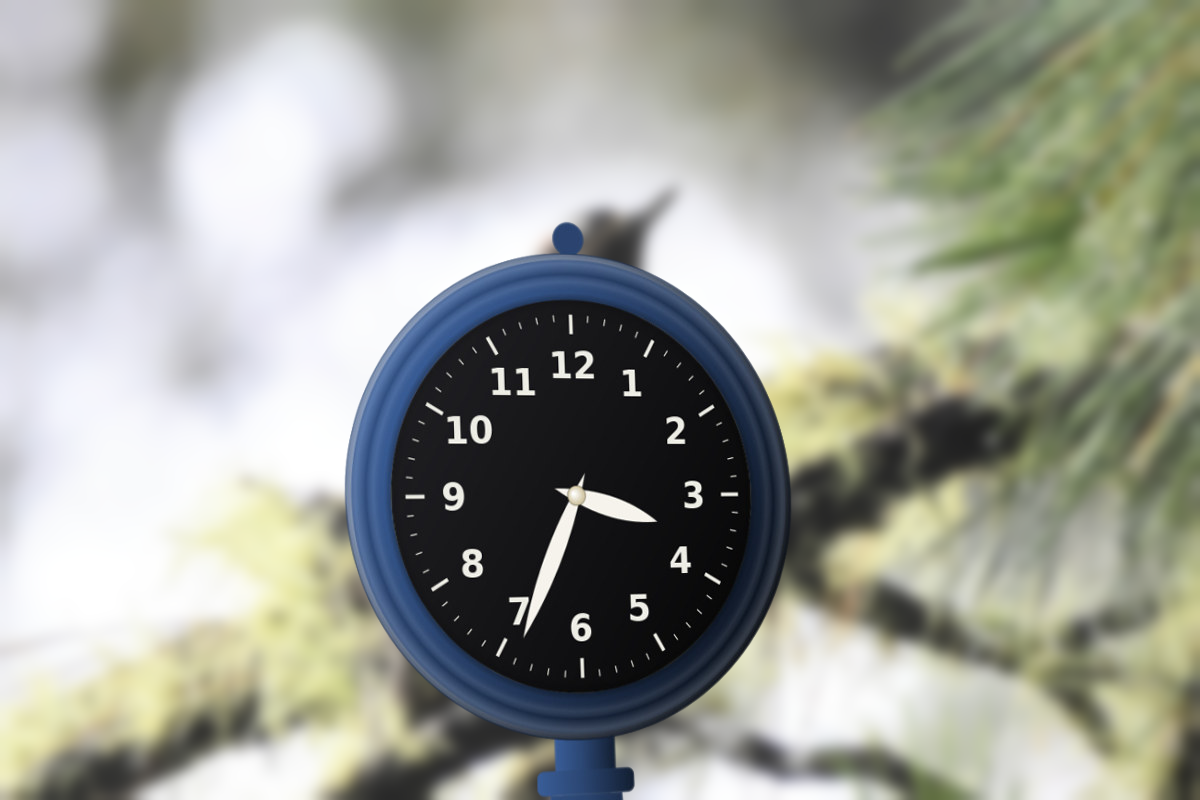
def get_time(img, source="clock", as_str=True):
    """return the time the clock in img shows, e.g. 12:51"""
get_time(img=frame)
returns 3:34
